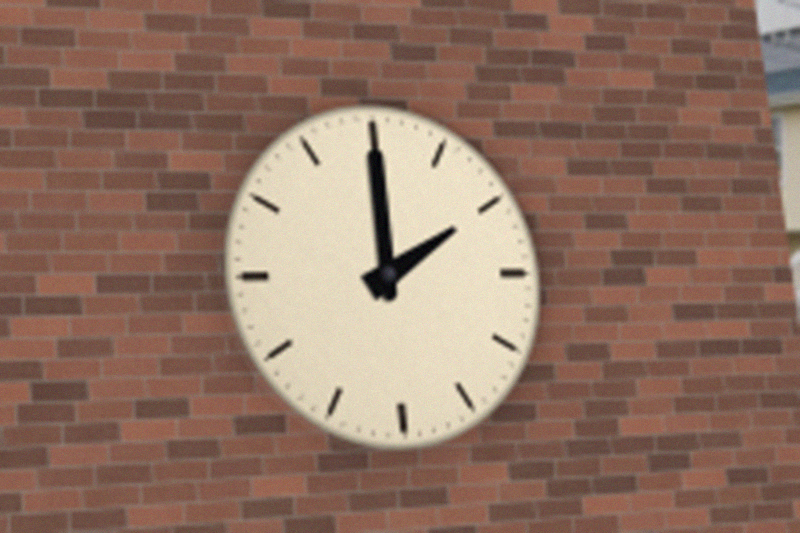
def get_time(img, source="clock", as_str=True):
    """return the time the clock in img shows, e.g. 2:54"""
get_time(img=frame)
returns 2:00
